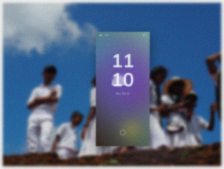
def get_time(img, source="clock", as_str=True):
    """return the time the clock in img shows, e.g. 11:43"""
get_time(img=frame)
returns 11:10
